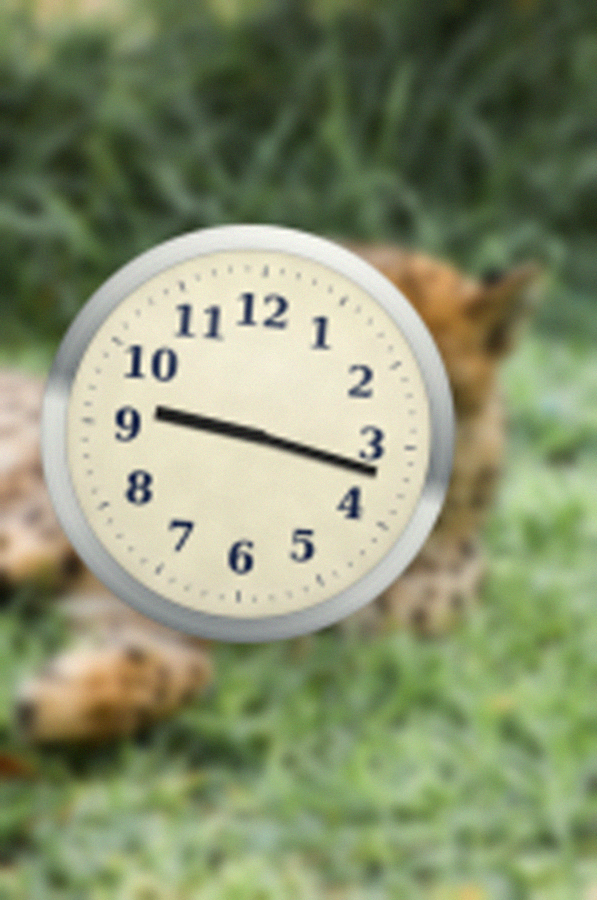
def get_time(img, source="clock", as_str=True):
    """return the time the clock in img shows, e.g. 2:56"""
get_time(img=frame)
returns 9:17
